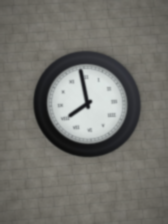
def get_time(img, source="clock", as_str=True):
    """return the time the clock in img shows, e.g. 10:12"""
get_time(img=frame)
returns 7:59
